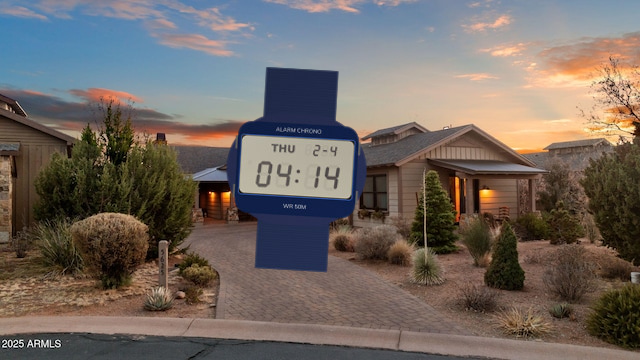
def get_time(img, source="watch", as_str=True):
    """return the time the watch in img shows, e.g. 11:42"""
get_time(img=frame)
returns 4:14
